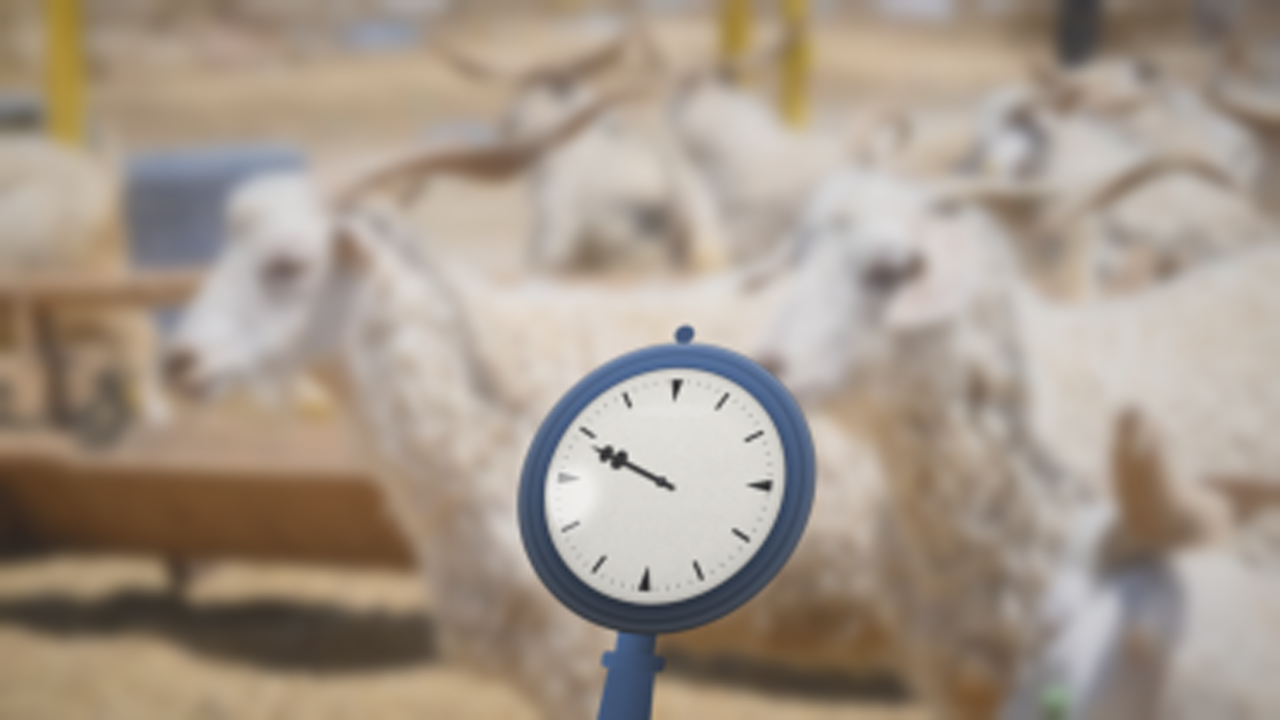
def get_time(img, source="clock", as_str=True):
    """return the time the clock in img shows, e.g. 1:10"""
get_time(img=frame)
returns 9:49
